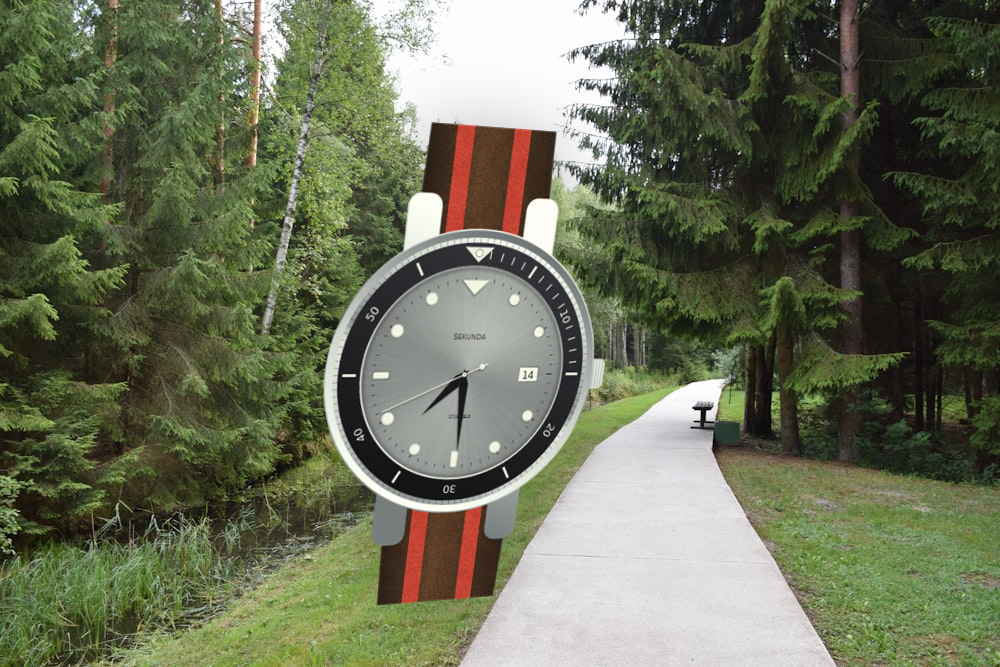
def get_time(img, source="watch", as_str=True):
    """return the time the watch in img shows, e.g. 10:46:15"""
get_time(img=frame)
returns 7:29:41
